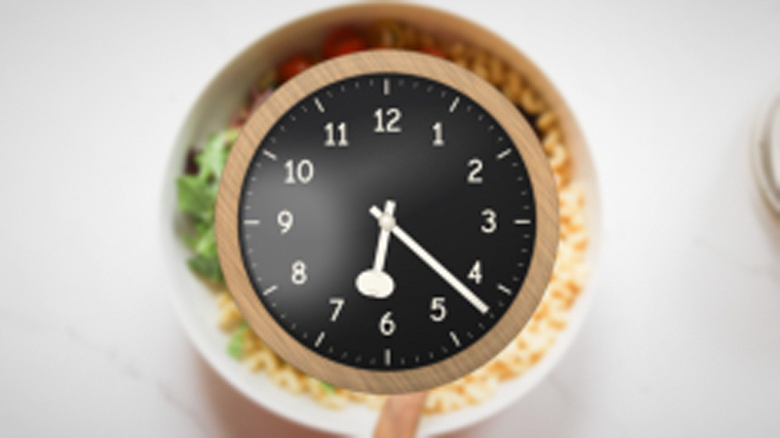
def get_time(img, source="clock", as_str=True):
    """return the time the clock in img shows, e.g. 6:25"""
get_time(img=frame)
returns 6:22
